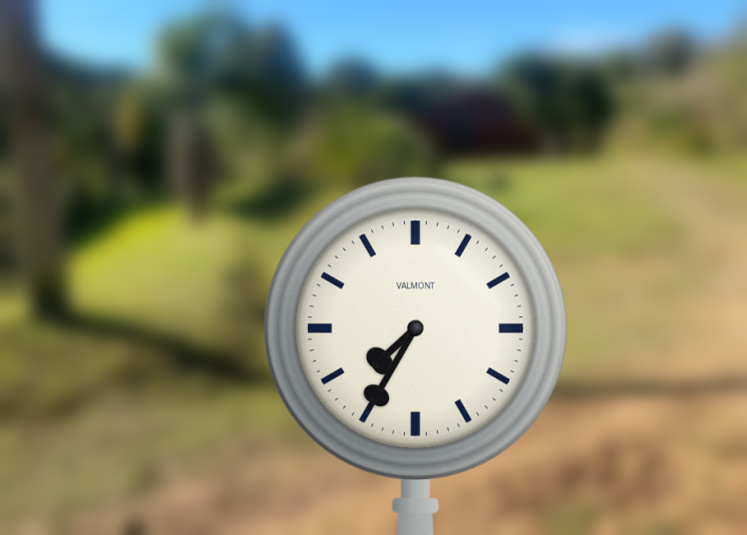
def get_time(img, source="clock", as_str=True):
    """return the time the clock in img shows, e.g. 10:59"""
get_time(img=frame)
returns 7:35
